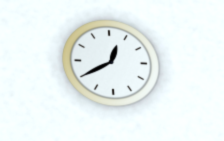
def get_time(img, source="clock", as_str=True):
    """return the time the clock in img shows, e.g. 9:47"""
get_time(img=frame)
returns 12:40
